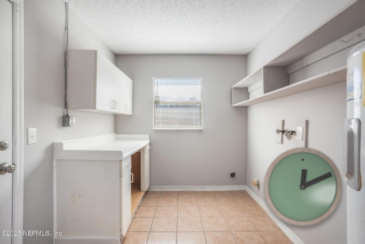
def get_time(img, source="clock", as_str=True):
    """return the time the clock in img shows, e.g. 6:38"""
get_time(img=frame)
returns 12:11
